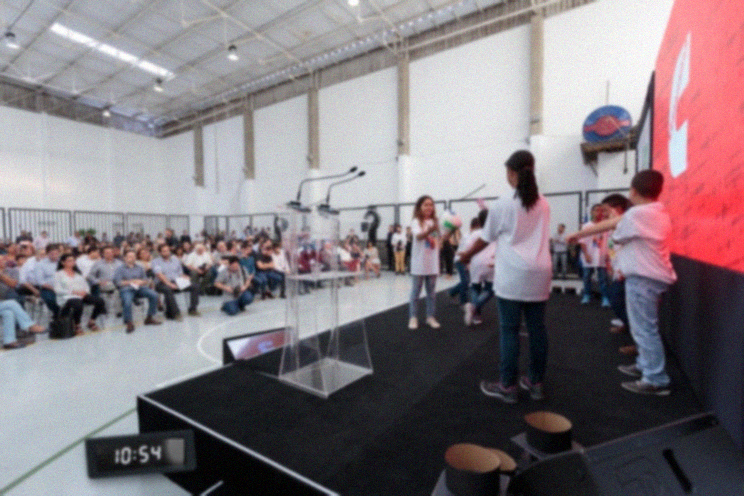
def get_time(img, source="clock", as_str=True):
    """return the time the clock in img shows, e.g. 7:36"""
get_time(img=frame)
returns 10:54
